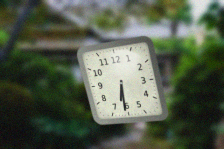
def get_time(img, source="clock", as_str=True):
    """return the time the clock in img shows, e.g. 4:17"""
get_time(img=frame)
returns 6:31
